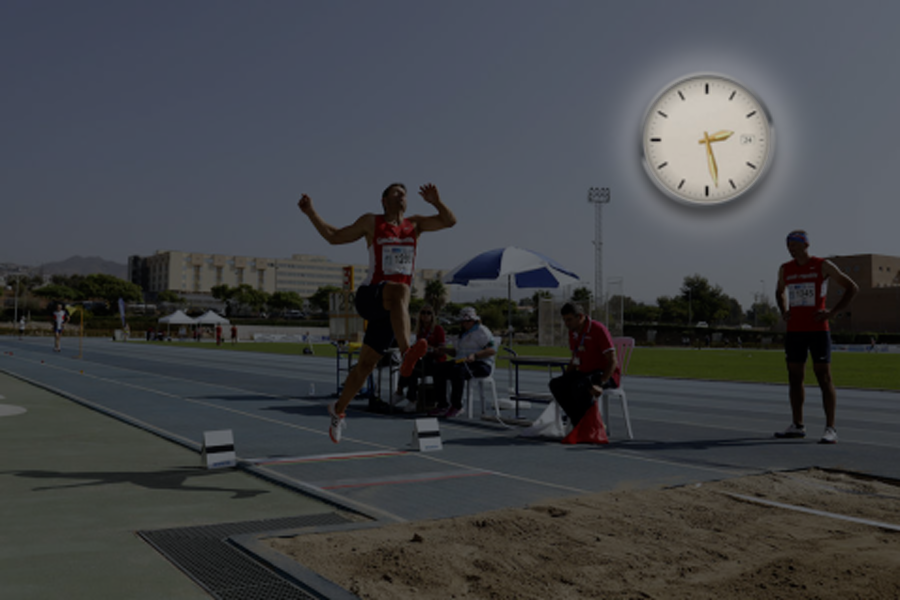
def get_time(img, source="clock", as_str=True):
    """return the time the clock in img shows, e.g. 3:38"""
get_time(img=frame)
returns 2:28
